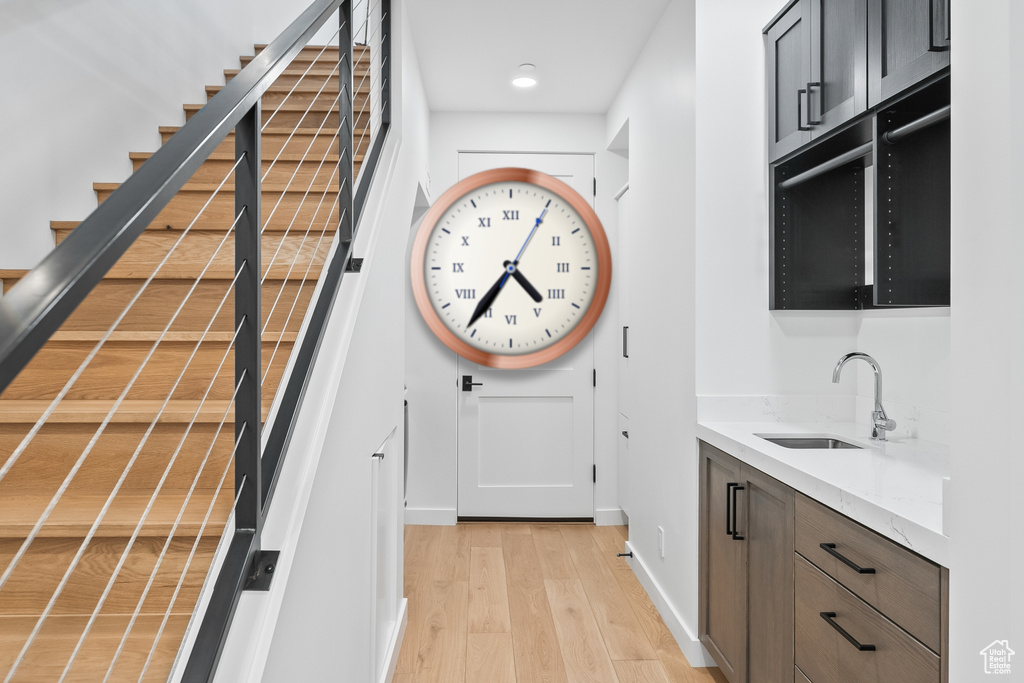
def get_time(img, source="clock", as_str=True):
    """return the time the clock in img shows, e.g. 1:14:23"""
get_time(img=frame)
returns 4:36:05
